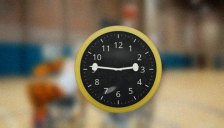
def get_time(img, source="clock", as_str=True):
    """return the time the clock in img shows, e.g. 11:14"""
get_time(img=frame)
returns 2:46
